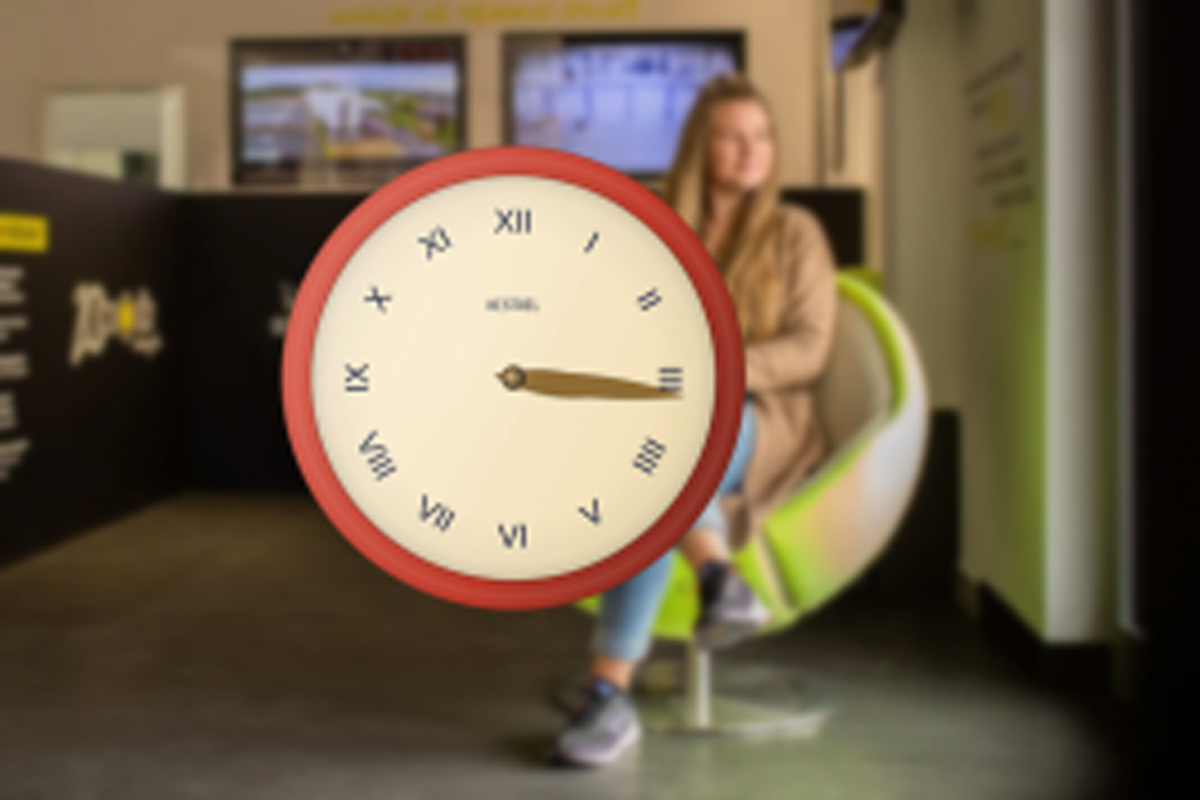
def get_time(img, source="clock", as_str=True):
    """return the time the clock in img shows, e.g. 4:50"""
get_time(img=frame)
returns 3:16
